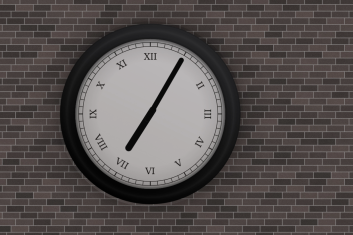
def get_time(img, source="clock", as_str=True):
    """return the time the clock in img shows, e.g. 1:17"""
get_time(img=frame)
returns 7:05
